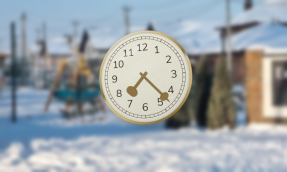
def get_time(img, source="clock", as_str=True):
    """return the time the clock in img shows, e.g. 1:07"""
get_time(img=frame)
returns 7:23
